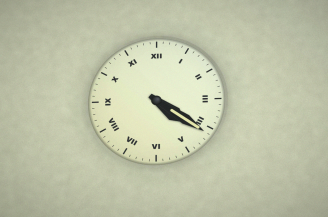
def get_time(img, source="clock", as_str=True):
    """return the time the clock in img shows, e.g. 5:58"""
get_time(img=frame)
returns 4:21
